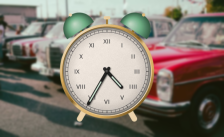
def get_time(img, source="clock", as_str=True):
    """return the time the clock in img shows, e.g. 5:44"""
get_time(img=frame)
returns 4:35
